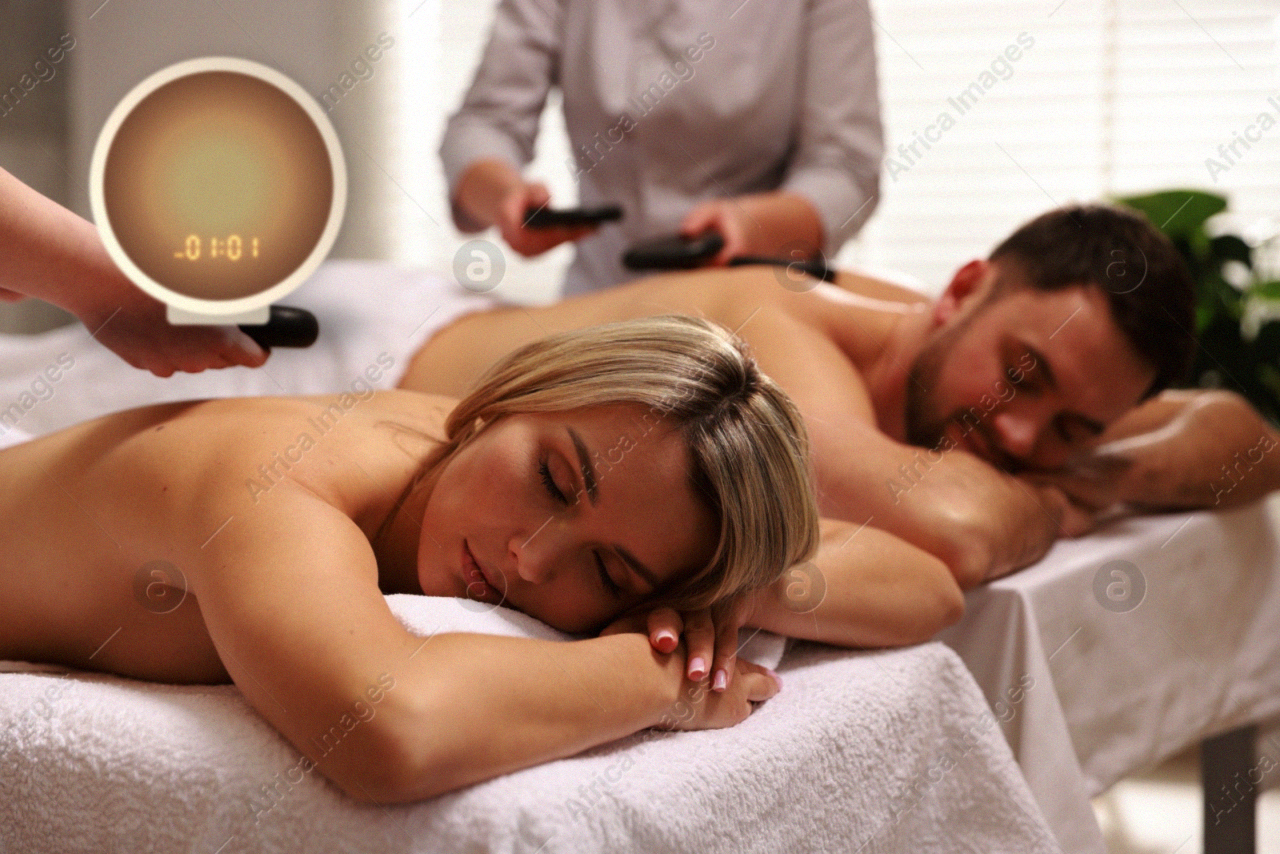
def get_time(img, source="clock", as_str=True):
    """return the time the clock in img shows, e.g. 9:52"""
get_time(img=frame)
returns 1:01
